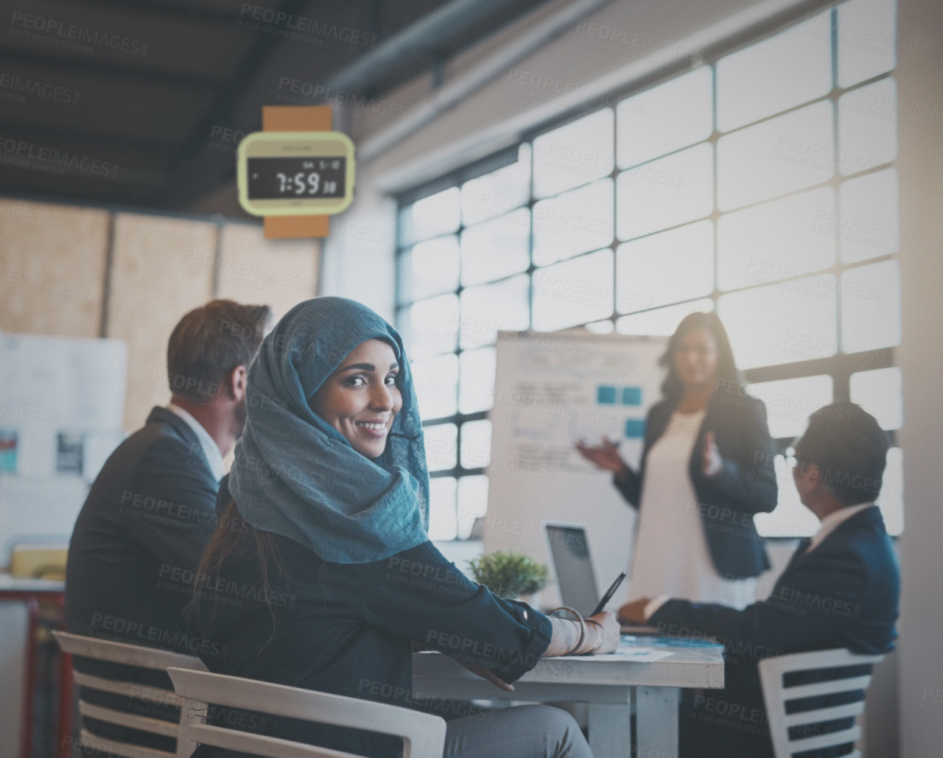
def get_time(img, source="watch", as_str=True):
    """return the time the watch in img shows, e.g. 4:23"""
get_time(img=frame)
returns 7:59
